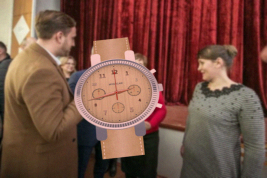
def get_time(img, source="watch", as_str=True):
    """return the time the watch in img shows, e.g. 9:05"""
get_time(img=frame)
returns 2:43
